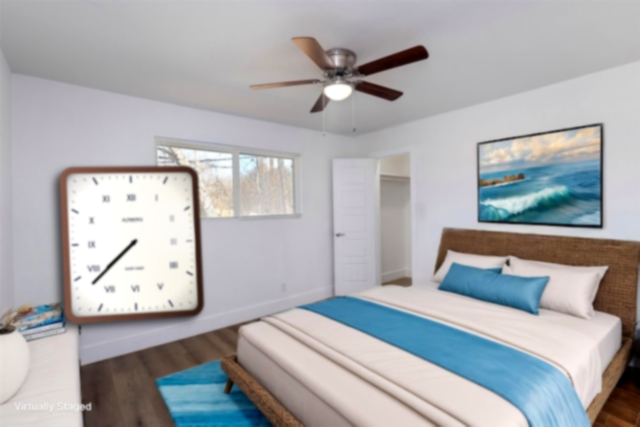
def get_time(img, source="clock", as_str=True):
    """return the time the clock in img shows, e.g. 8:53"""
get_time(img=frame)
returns 7:38
